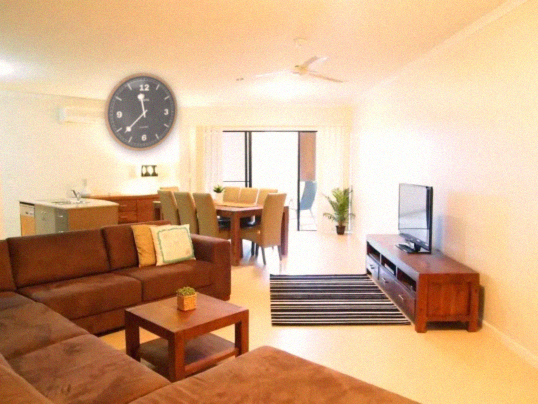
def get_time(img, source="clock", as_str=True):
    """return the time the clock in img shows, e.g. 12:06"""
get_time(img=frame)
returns 11:38
